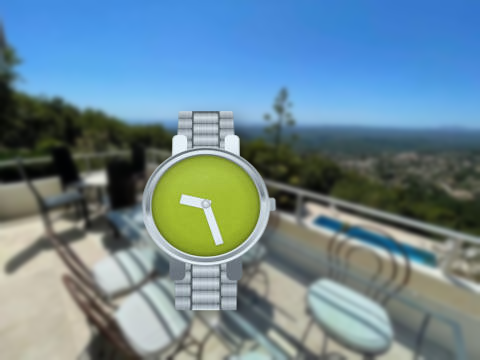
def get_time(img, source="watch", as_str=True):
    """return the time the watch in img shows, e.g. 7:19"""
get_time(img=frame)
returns 9:27
